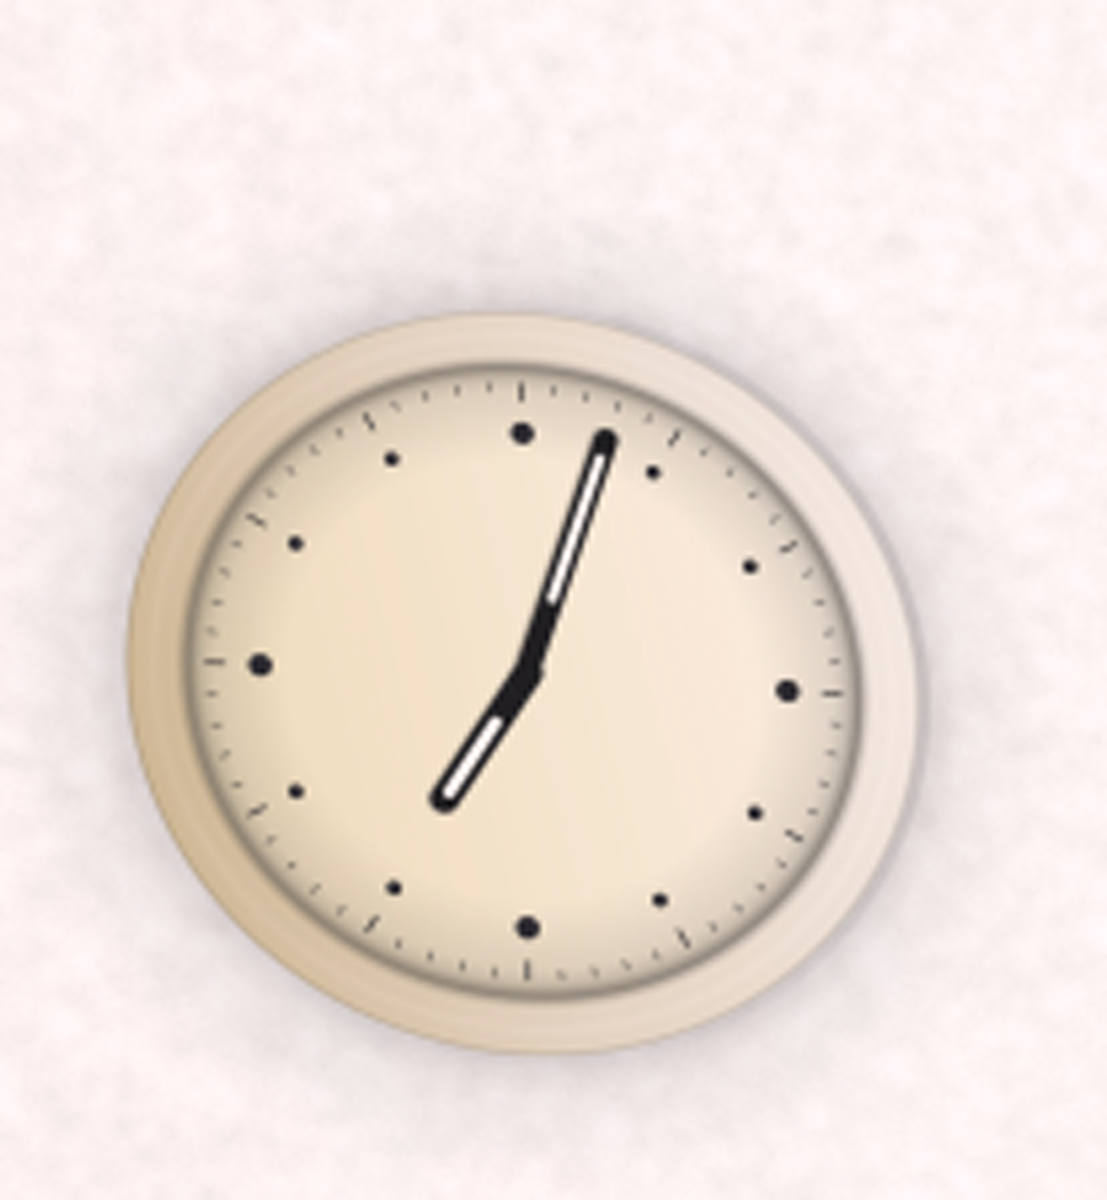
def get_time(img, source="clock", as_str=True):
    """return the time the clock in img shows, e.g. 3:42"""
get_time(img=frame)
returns 7:03
